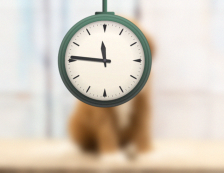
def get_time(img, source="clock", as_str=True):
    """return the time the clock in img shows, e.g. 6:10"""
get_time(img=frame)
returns 11:46
